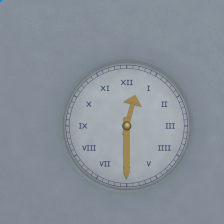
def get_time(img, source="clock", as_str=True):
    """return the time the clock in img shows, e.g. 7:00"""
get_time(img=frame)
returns 12:30
